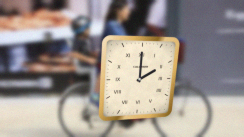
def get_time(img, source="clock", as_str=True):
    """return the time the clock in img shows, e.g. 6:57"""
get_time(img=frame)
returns 2:00
